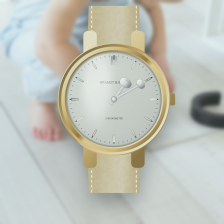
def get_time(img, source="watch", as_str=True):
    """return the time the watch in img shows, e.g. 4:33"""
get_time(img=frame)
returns 1:10
